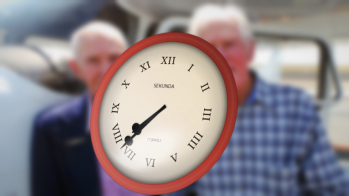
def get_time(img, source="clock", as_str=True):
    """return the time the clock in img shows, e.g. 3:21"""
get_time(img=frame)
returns 7:37
